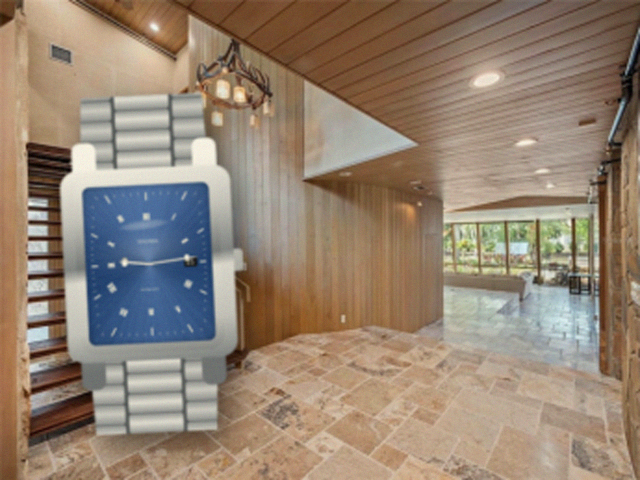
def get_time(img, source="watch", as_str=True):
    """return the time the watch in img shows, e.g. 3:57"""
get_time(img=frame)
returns 9:14
